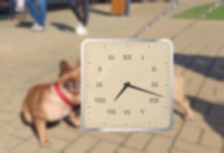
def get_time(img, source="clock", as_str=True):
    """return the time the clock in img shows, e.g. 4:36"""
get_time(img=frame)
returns 7:18
